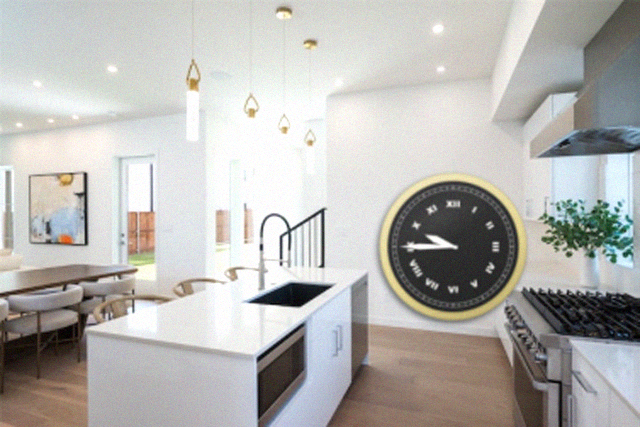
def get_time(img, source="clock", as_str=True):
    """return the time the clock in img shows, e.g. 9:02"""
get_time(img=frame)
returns 9:45
